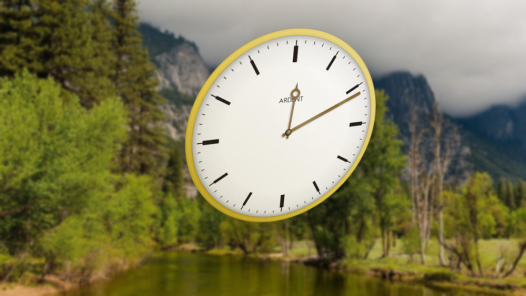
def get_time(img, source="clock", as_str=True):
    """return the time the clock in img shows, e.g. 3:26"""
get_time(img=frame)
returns 12:11
